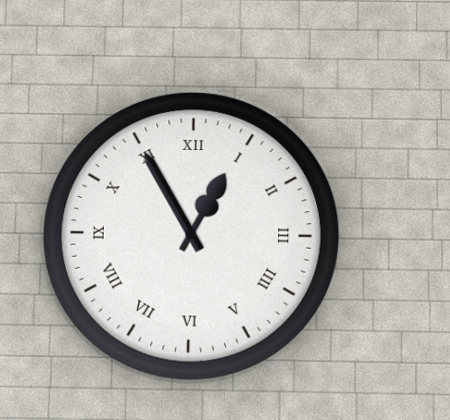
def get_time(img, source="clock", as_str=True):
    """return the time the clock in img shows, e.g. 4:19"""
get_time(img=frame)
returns 12:55
